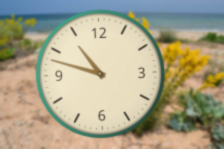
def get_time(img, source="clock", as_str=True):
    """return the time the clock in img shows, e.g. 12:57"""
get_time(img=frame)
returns 10:48
